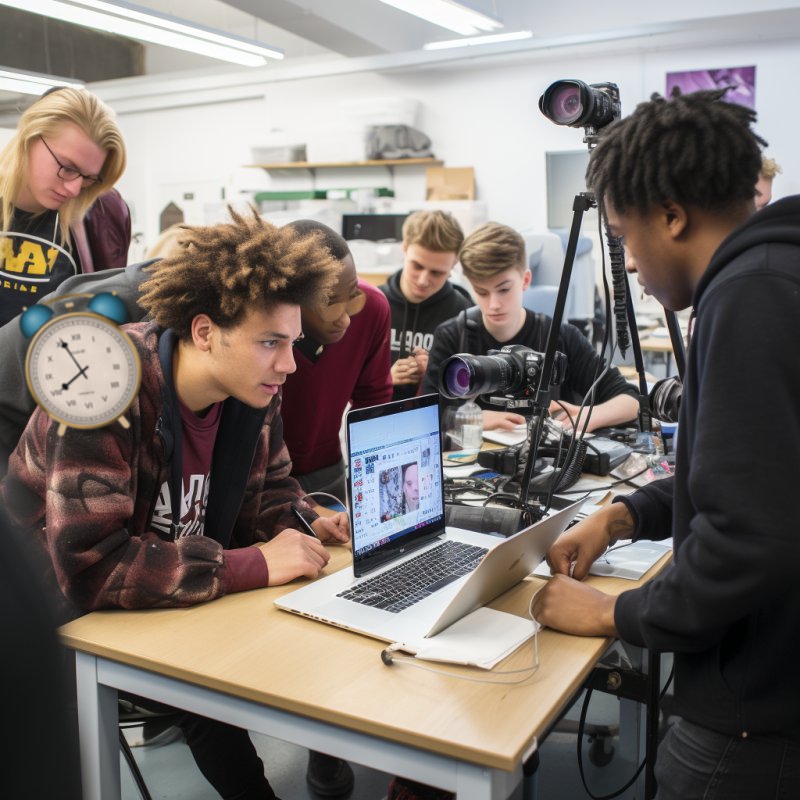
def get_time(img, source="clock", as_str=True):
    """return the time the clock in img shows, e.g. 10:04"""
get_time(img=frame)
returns 7:56
